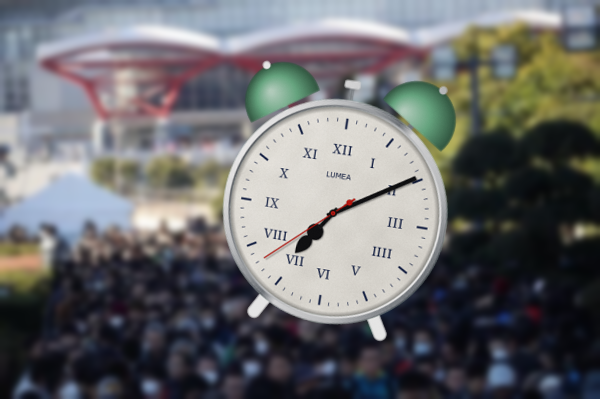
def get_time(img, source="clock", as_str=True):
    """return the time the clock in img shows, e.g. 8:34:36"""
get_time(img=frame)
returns 7:09:38
